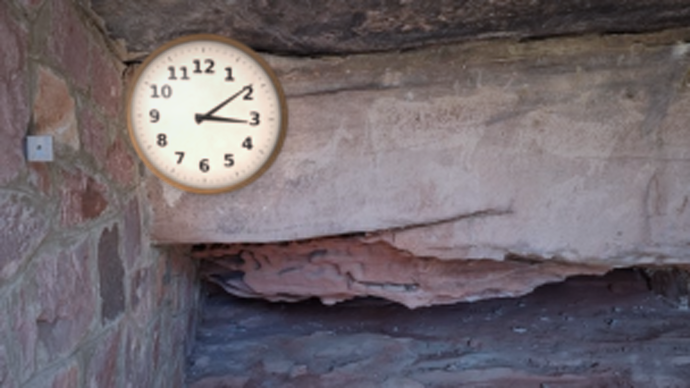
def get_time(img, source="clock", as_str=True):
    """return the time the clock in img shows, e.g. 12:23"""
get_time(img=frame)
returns 3:09
